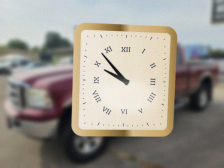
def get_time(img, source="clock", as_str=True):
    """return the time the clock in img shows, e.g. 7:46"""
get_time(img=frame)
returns 9:53
